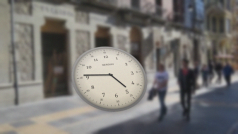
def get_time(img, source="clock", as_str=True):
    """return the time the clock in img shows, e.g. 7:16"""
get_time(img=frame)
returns 4:46
